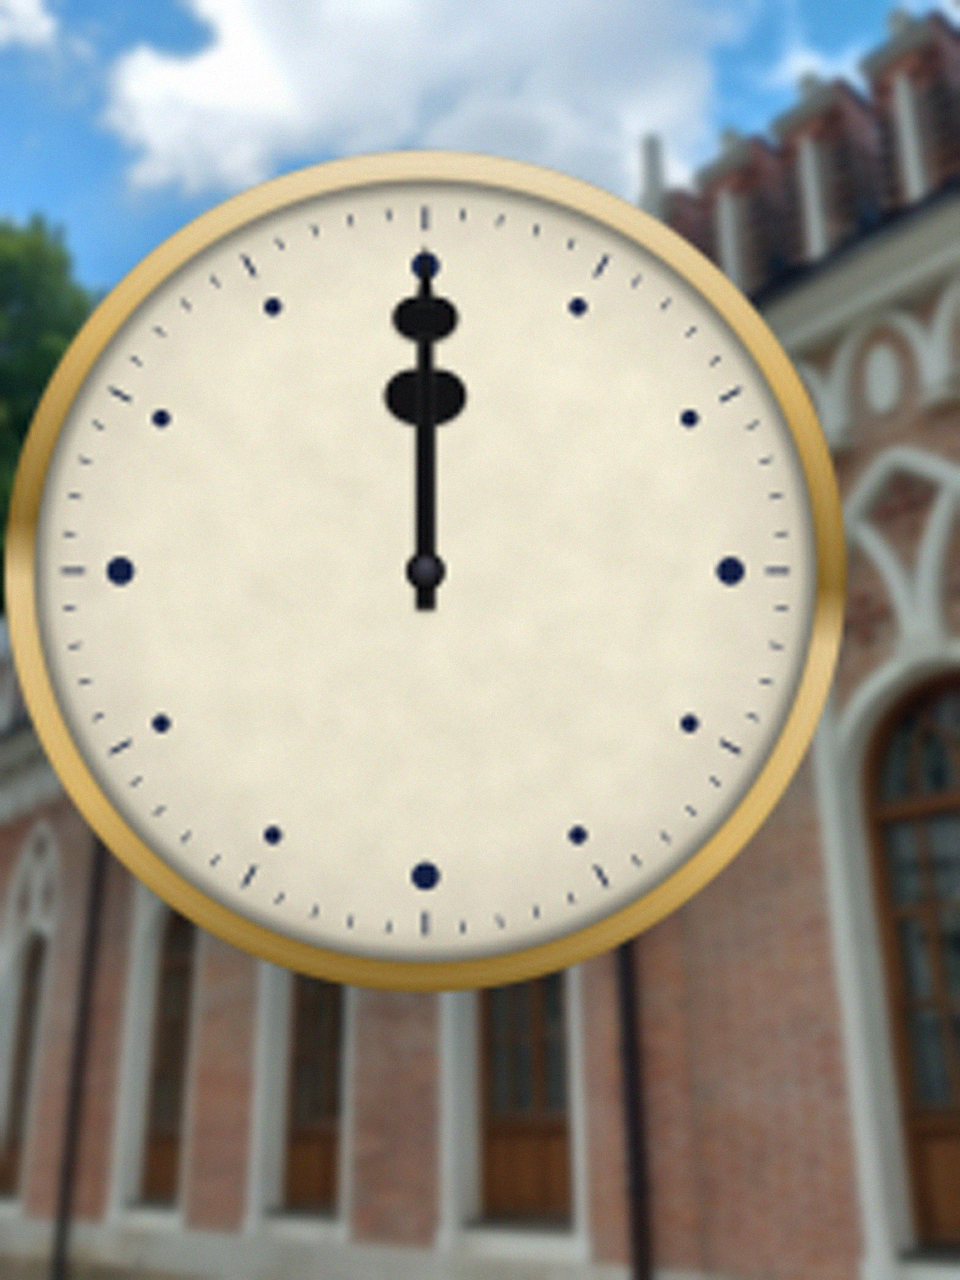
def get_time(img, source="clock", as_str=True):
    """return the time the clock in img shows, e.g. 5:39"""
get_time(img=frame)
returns 12:00
